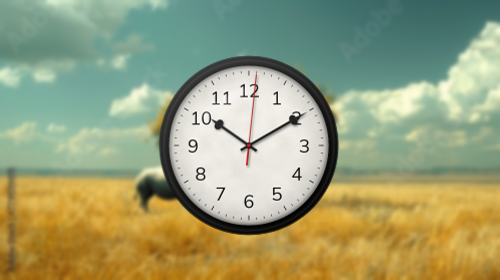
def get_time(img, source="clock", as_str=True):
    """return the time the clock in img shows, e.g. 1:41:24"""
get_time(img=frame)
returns 10:10:01
